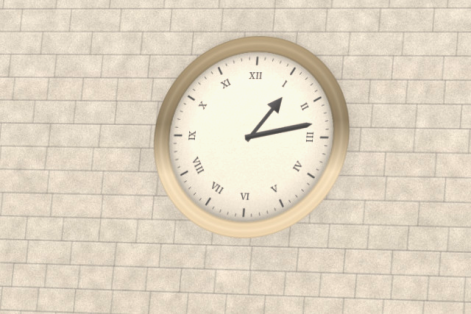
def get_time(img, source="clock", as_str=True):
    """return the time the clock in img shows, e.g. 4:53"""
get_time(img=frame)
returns 1:13
